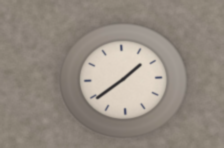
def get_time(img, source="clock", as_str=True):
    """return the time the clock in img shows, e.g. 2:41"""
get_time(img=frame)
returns 1:39
